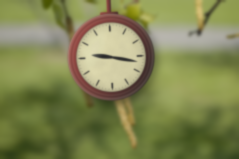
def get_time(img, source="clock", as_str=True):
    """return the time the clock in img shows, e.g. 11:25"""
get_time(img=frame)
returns 9:17
